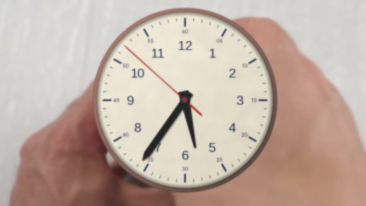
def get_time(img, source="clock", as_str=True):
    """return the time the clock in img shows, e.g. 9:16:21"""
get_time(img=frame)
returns 5:35:52
